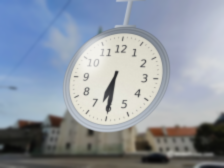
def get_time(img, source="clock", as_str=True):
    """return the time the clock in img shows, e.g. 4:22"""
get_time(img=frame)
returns 6:30
